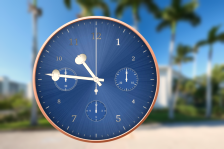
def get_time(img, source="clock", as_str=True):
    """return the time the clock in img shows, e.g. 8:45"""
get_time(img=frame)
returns 10:46
